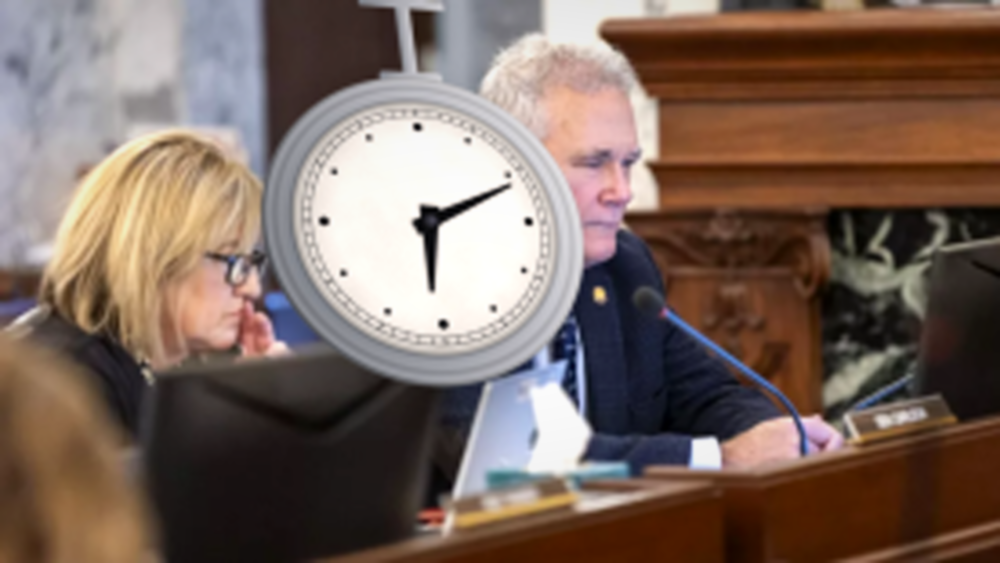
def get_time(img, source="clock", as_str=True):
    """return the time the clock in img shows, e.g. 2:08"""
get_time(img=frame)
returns 6:11
